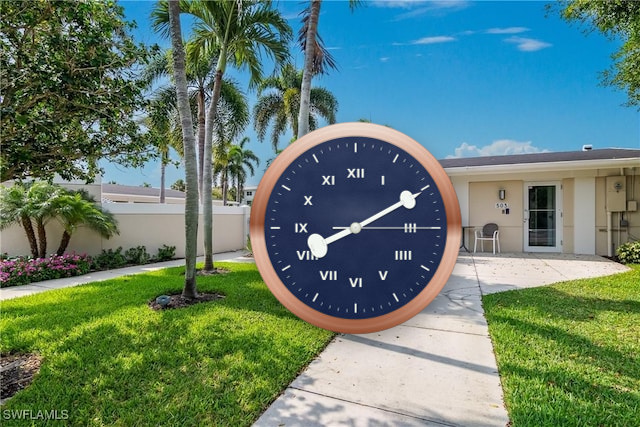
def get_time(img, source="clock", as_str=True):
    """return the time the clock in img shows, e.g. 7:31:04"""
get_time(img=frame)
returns 8:10:15
